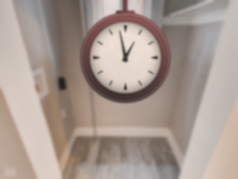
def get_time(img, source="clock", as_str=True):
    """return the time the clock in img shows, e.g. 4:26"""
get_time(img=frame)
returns 12:58
